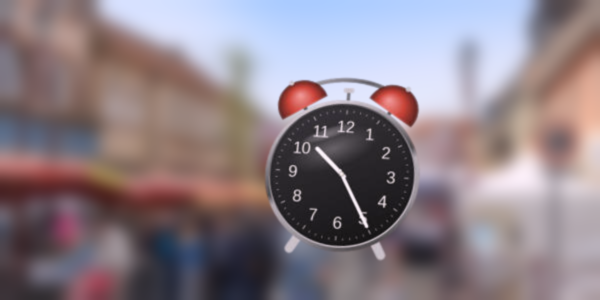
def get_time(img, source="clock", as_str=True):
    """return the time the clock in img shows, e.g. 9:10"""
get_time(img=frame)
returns 10:25
